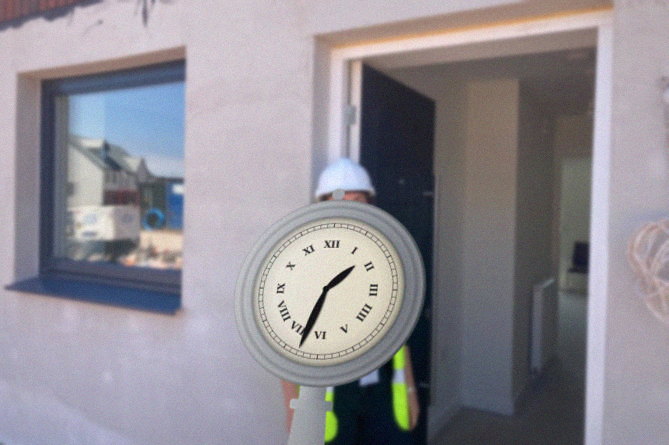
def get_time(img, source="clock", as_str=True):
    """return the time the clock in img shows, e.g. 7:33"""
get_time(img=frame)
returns 1:33
